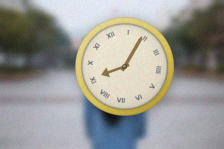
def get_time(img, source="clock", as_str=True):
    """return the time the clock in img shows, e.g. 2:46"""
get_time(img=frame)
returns 9:09
